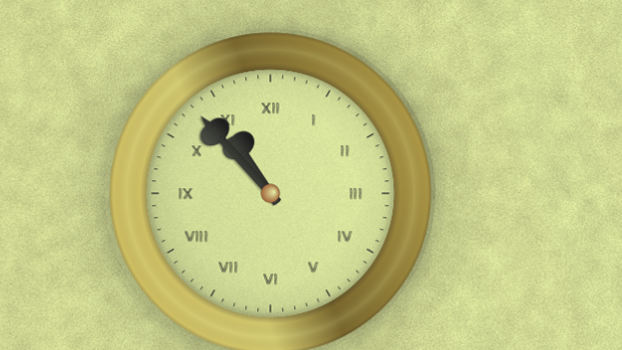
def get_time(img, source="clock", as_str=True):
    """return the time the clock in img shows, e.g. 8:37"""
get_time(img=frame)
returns 10:53
